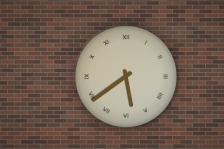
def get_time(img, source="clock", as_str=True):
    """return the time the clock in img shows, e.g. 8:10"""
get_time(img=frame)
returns 5:39
